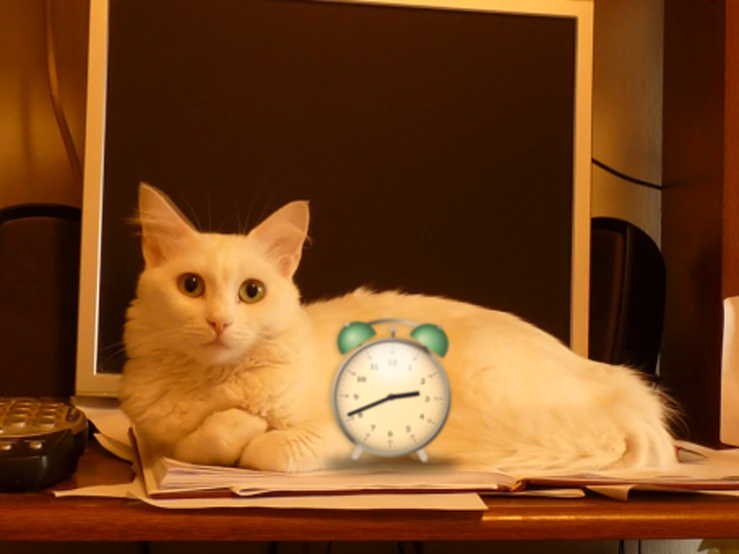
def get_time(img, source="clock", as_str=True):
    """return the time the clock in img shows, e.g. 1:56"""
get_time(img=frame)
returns 2:41
